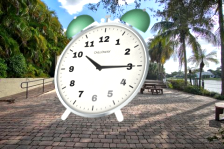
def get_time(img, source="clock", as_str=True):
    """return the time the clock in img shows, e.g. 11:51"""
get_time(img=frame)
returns 10:15
